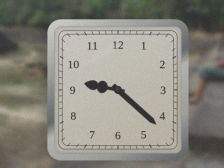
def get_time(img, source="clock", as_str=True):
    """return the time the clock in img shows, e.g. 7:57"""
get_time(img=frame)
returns 9:22
